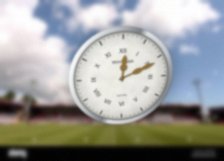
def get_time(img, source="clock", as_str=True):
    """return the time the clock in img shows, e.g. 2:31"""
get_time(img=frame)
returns 12:11
